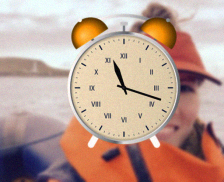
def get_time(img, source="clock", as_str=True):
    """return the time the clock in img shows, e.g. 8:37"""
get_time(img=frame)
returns 11:18
